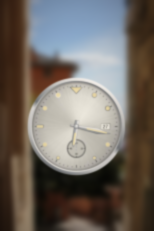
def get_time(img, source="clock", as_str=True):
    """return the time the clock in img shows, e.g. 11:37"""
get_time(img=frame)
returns 6:17
